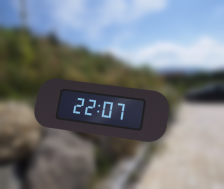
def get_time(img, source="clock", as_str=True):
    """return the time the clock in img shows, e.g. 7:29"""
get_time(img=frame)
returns 22:07
